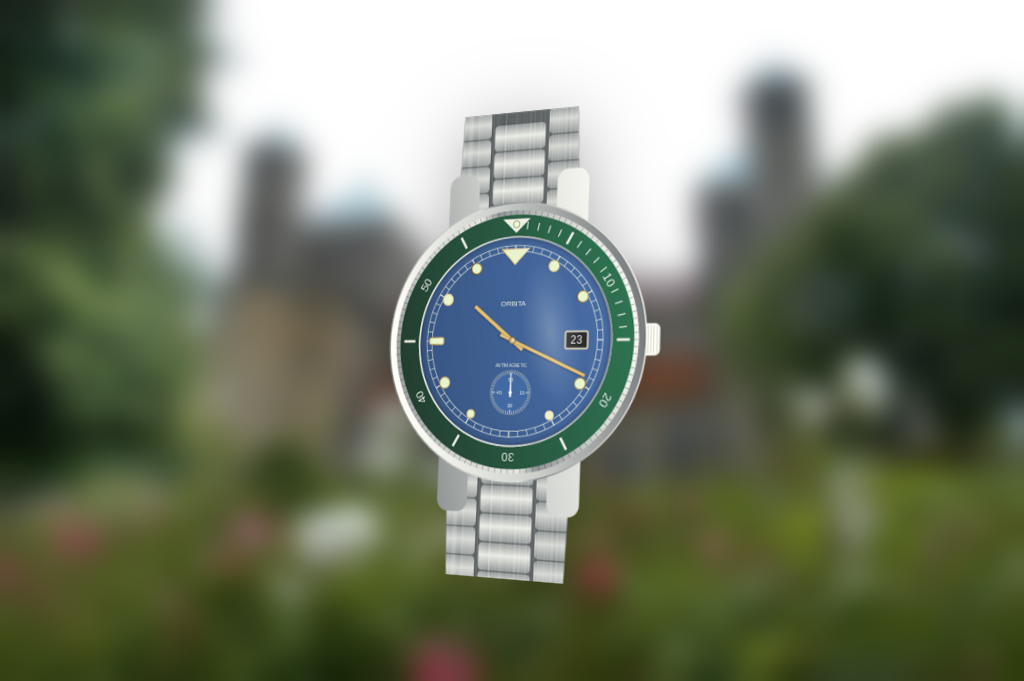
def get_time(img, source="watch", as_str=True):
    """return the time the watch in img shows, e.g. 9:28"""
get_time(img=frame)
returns 10:19
